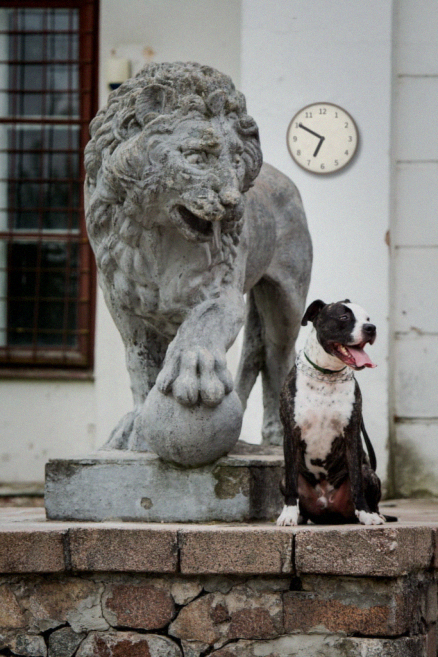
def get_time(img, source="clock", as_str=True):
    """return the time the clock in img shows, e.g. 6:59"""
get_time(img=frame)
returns 6:50
